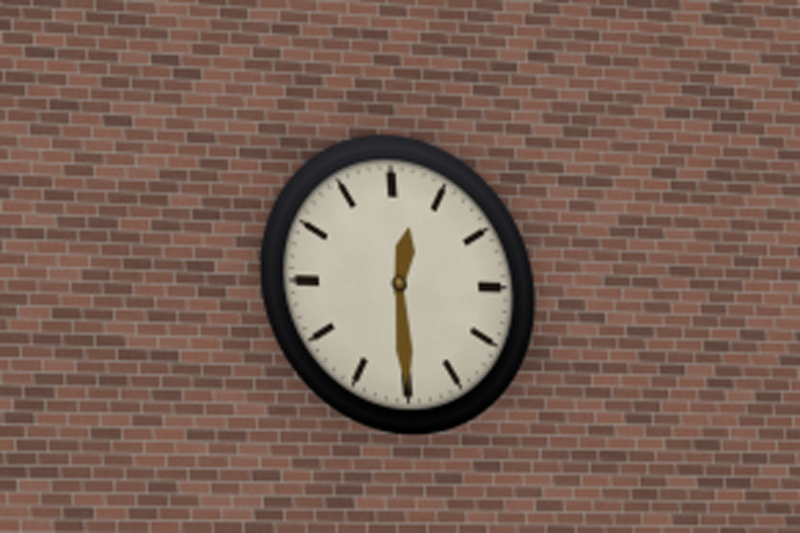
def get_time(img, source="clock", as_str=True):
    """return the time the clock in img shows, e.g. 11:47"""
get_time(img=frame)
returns 12:30
